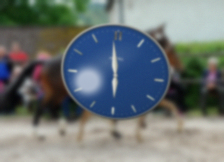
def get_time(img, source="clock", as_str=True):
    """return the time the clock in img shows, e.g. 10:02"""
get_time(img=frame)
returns 5:59
